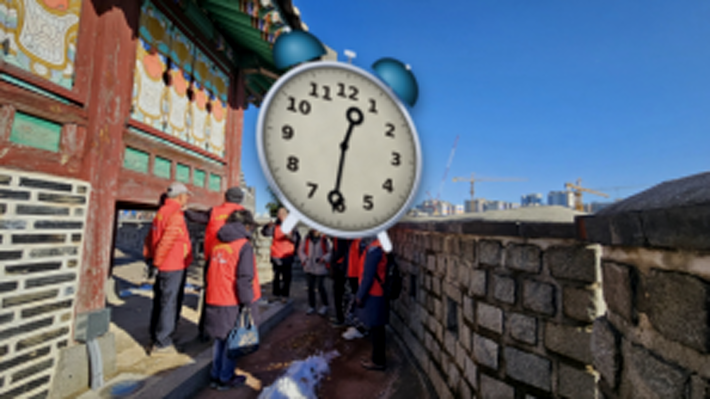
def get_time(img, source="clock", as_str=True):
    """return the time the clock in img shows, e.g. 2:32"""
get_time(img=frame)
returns 12:31
